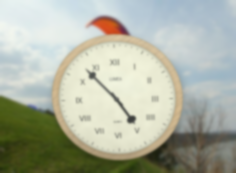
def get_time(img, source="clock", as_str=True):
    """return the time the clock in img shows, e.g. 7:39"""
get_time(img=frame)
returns 4:53
